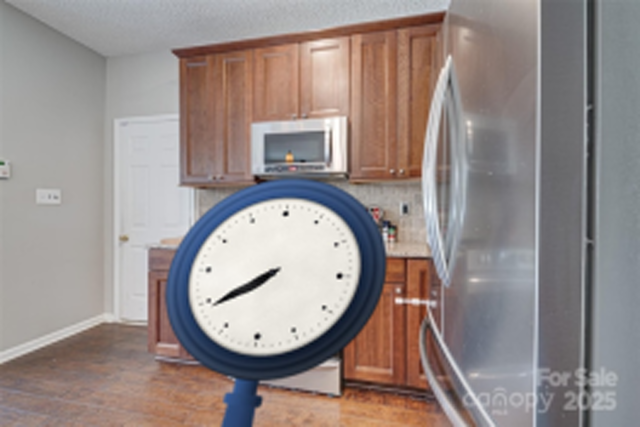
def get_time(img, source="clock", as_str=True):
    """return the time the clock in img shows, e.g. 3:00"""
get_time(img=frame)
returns 7:39
